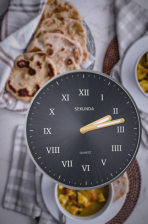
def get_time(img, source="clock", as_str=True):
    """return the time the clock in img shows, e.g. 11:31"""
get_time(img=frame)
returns 2:13
